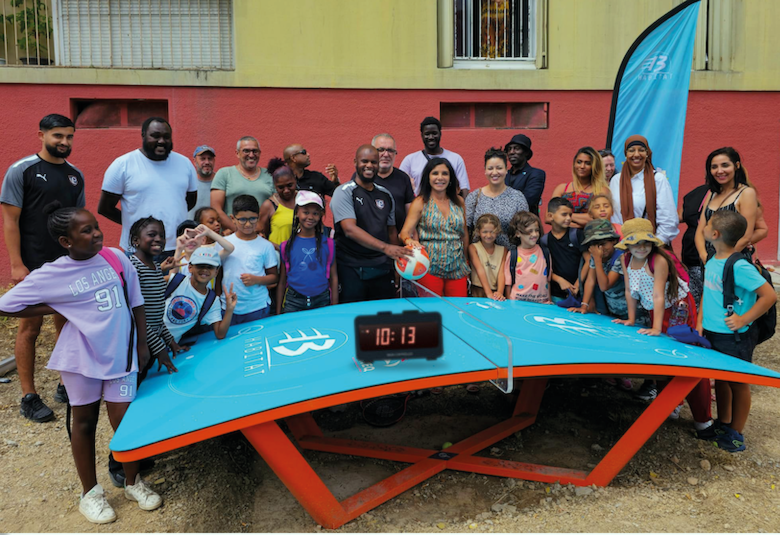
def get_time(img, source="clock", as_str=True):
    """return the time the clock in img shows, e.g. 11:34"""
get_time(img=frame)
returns 10:13
